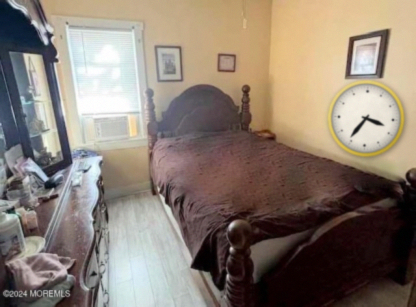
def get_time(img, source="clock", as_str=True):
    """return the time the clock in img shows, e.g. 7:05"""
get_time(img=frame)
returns 3:36
